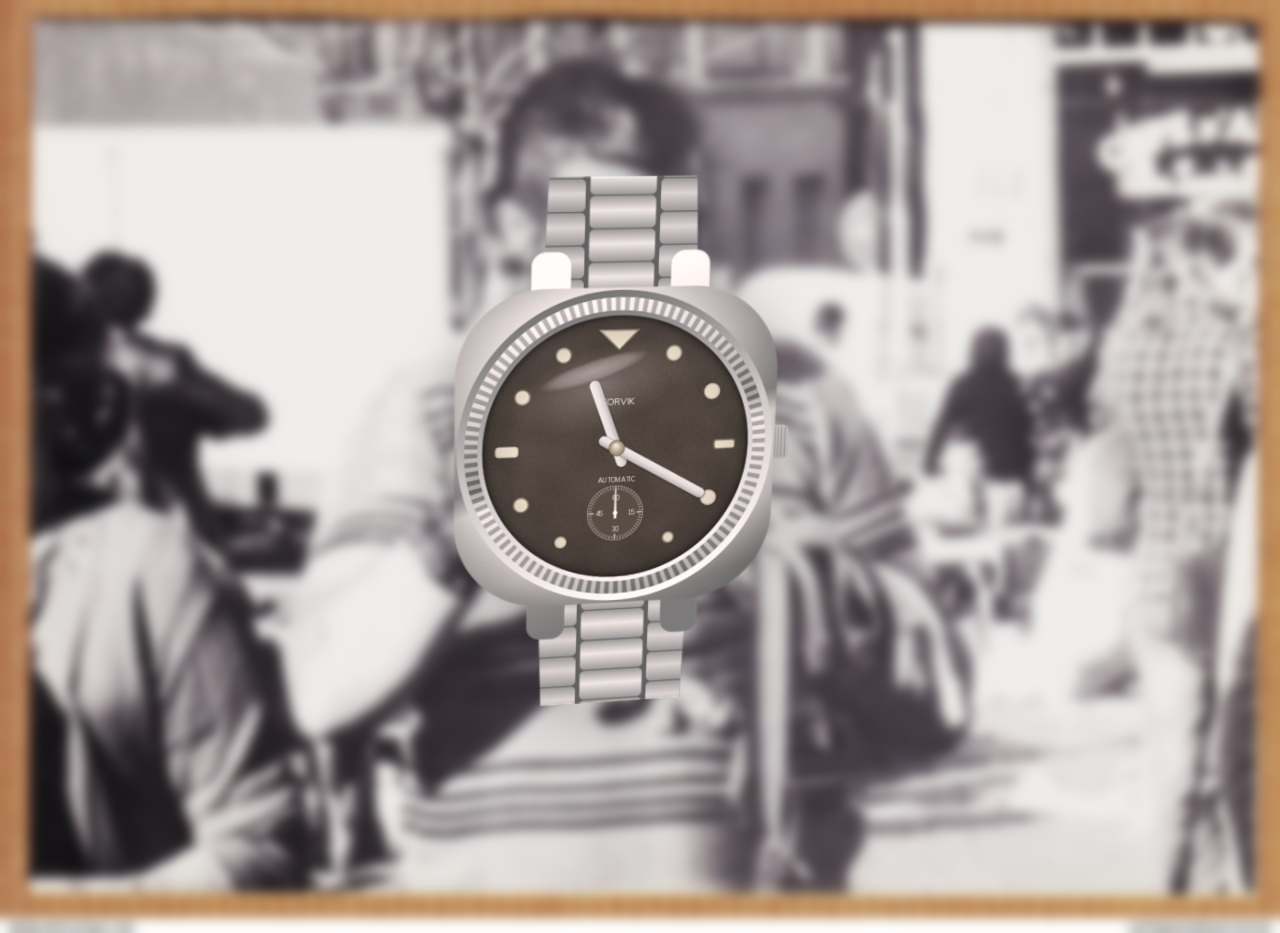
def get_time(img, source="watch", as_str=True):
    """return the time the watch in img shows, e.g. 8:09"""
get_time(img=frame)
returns 11:20
